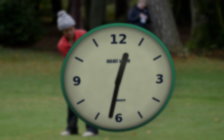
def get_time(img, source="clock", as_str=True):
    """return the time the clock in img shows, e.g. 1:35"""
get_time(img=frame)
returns 12:32
